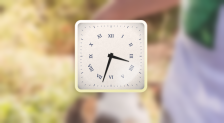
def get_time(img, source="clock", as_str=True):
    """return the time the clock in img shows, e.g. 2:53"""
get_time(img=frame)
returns 3:33
